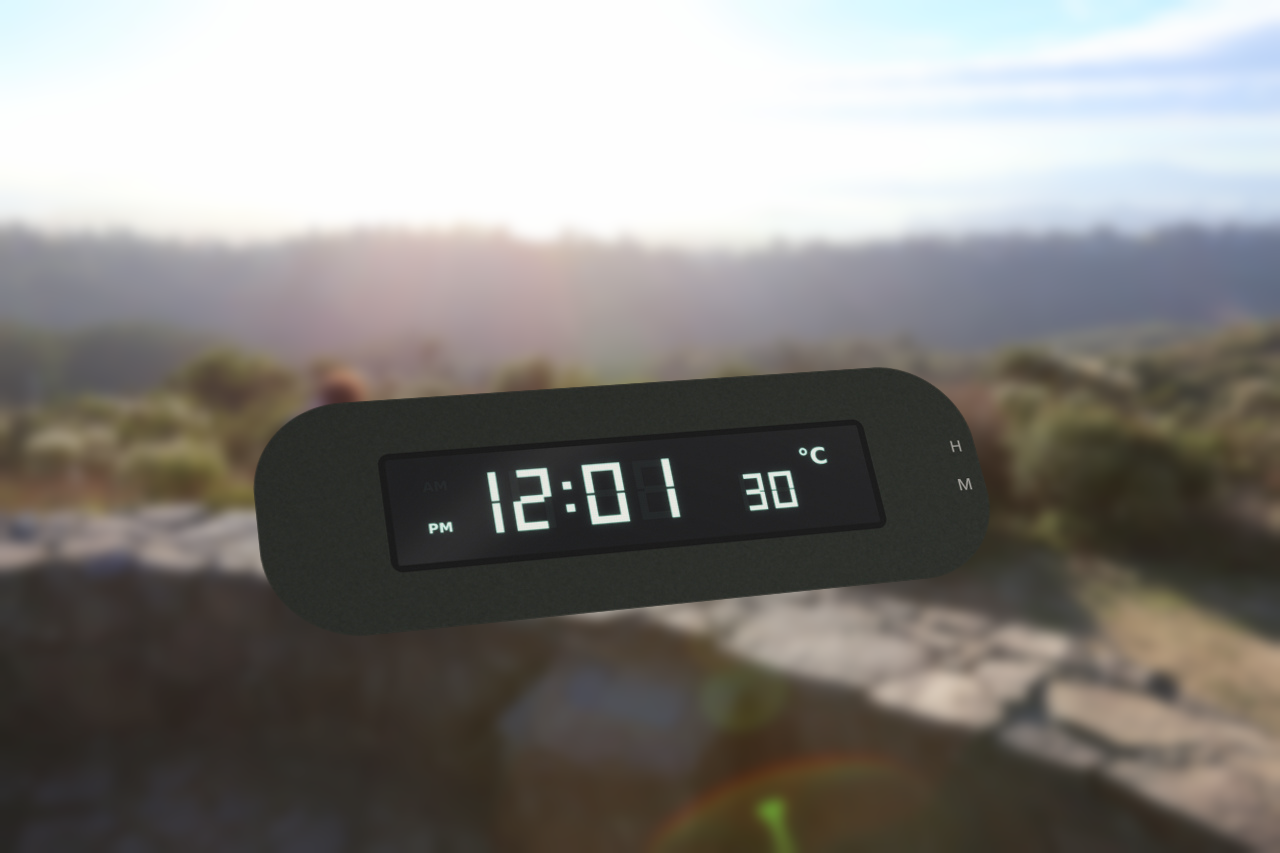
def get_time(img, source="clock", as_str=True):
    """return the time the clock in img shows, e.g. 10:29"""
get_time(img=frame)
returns 12:01
